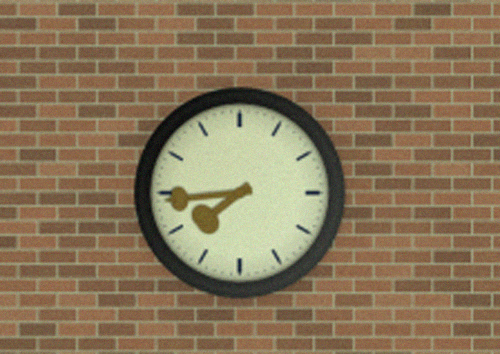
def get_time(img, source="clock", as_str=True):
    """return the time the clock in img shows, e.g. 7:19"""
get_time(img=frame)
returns 7:44
